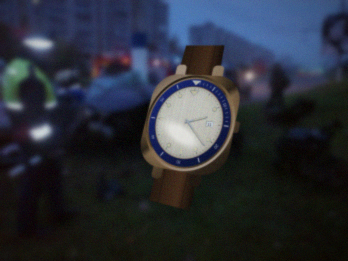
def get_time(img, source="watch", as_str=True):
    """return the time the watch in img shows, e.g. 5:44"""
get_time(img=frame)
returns 2:22
